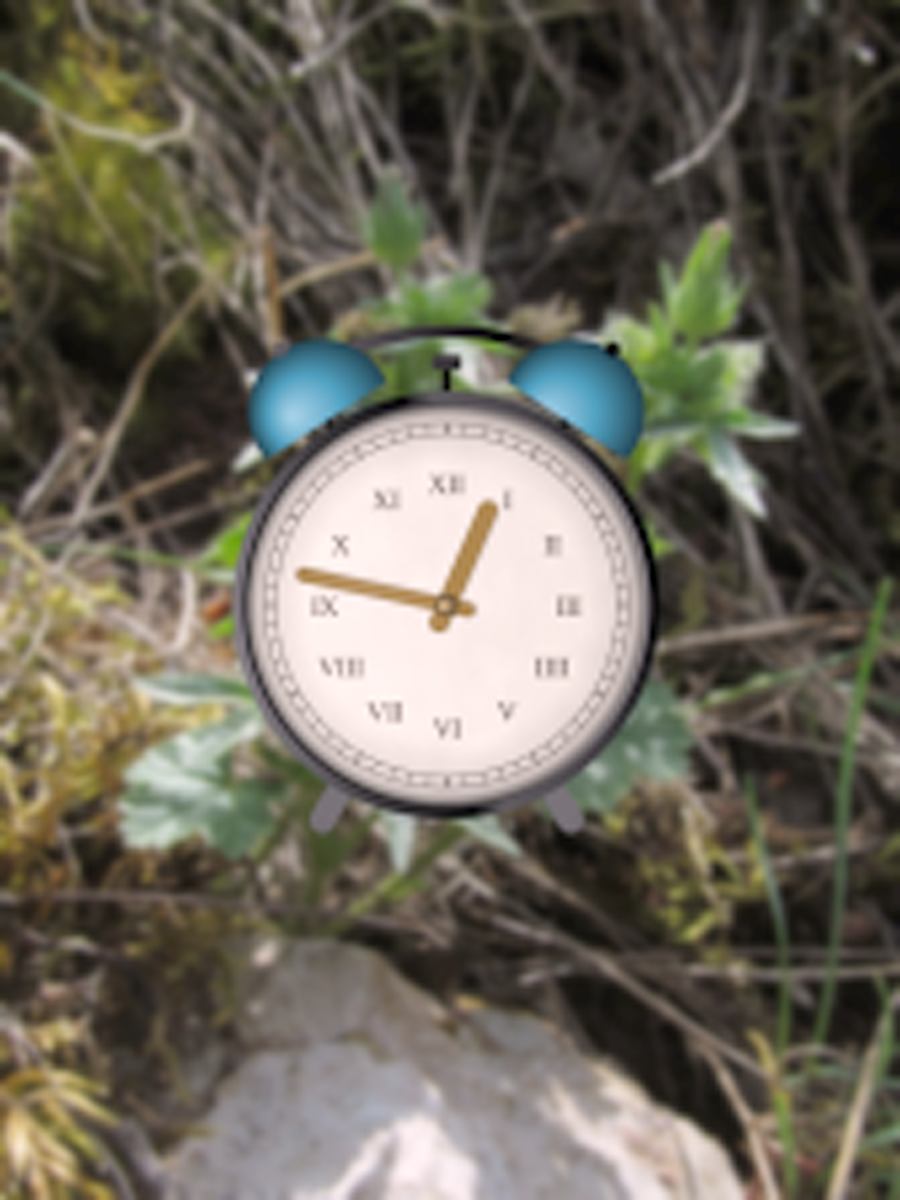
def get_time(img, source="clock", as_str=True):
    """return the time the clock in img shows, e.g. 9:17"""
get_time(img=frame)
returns 12:47
